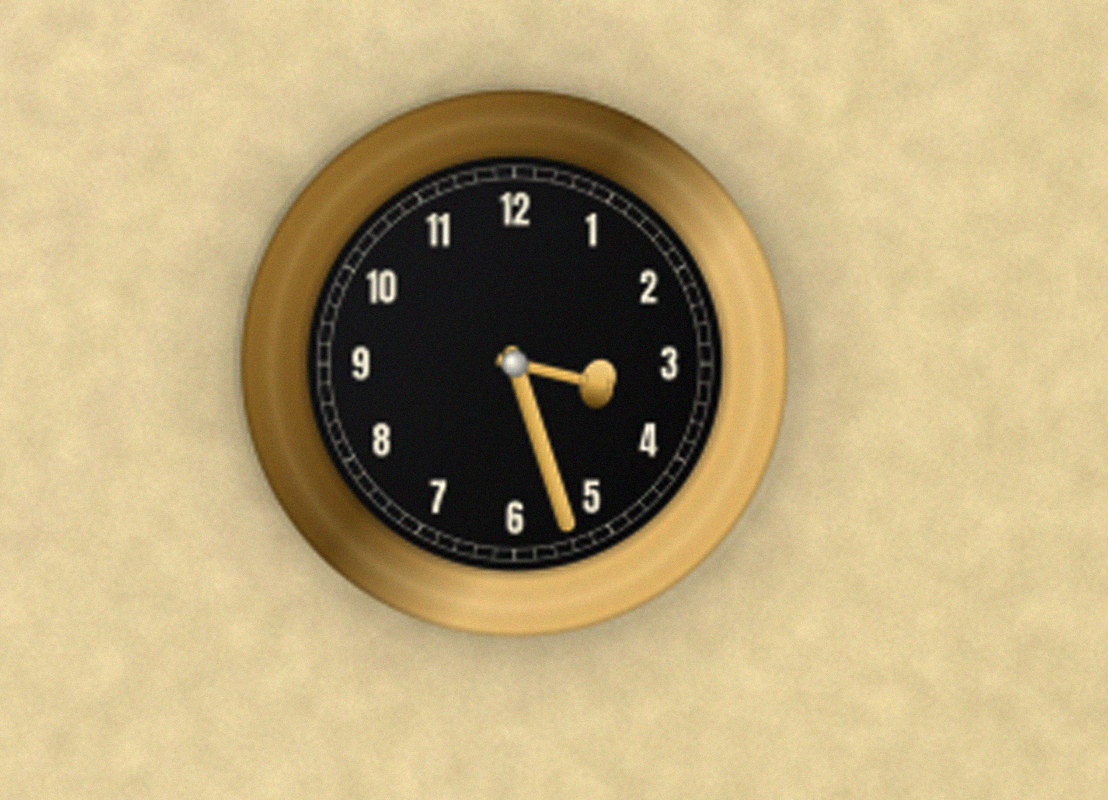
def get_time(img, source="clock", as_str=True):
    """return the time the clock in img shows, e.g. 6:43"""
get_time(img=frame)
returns 3:27
